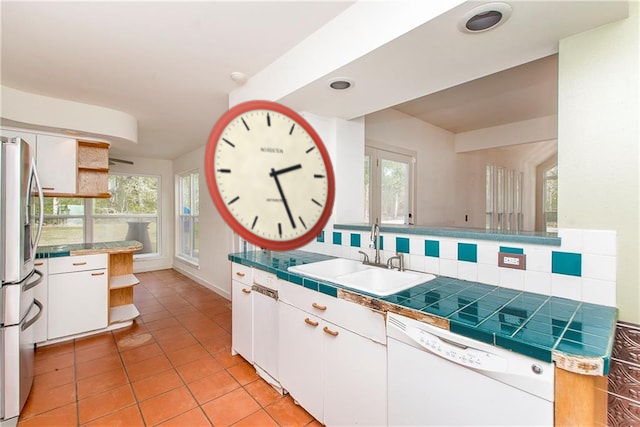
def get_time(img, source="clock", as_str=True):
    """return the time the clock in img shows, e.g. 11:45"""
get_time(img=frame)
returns 2:27
